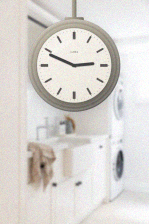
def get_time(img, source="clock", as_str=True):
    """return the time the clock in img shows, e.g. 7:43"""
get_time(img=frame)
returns 2:49
